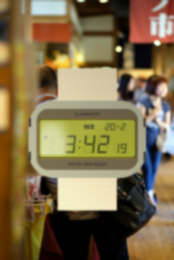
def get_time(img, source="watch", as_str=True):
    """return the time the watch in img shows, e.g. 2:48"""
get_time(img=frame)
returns 3:42
